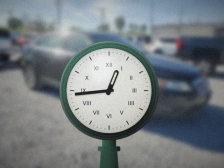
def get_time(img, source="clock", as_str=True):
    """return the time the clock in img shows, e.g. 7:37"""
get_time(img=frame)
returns 12:44
